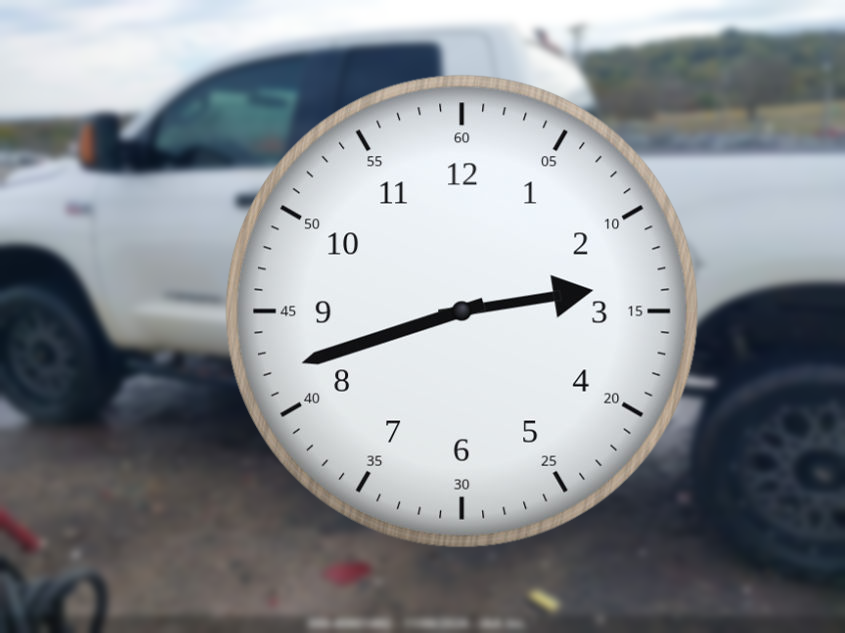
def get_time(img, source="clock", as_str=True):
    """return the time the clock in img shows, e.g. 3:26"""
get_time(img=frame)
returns 2:42
